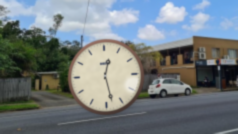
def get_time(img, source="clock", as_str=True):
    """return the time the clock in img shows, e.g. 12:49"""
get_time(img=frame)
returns 12:28
